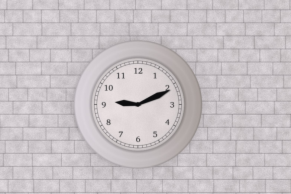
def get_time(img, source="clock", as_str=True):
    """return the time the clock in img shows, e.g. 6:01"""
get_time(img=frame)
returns 9:11
